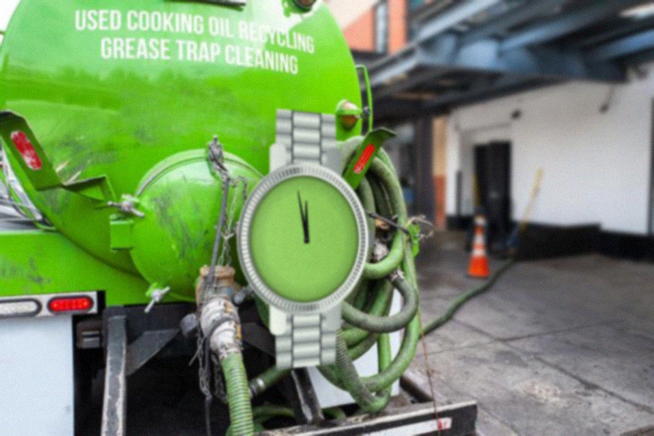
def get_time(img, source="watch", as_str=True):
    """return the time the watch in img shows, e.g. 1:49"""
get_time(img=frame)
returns 11:58
